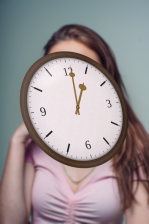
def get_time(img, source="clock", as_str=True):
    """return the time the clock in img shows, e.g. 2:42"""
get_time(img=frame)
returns 1:01
